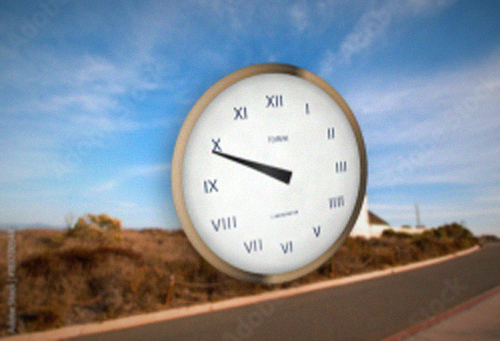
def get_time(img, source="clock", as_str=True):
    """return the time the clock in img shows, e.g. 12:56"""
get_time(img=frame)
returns 9:49
